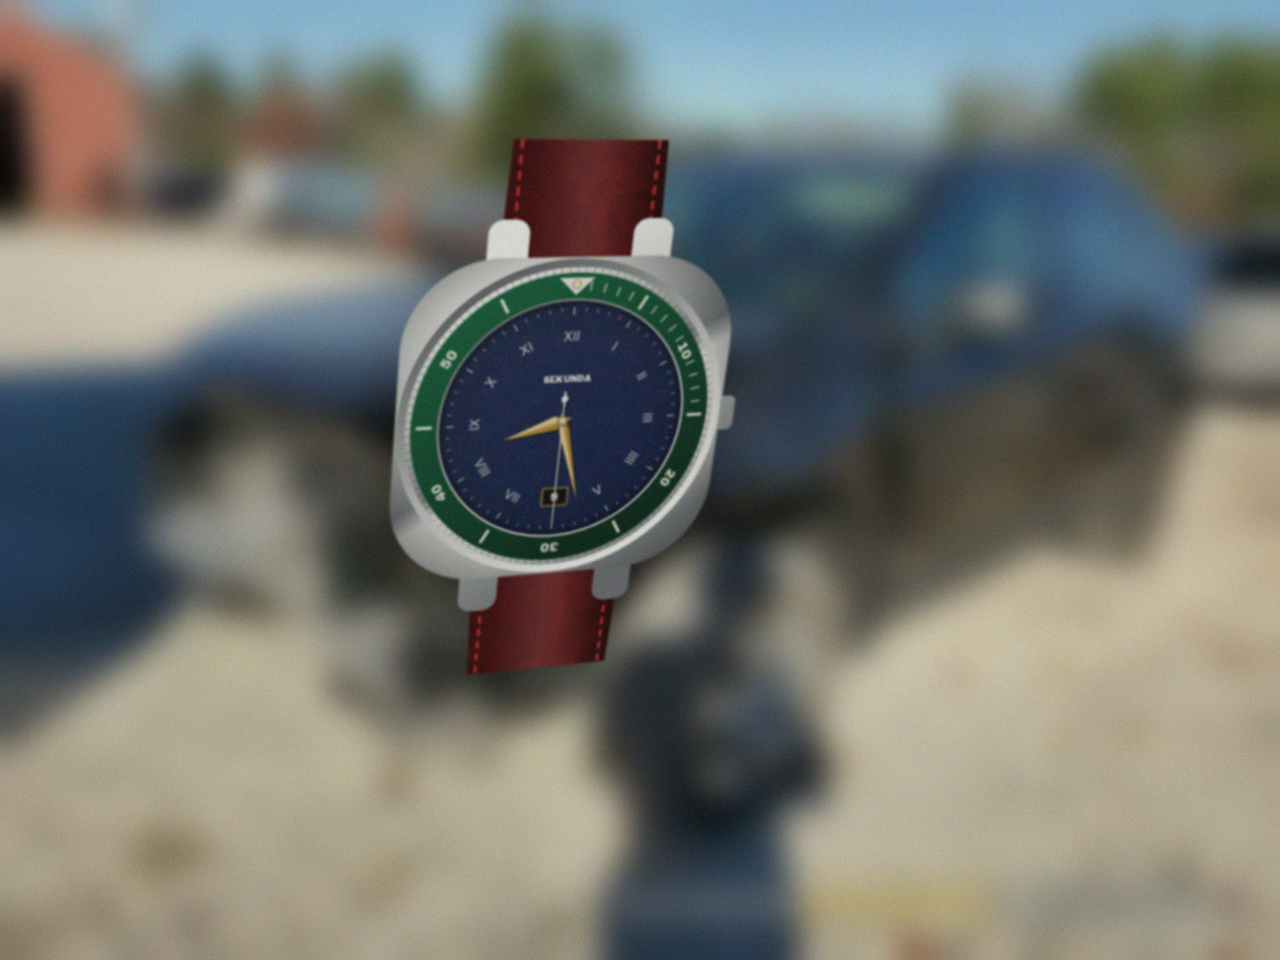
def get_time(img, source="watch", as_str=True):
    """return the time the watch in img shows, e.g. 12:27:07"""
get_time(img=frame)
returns 8:27:30
